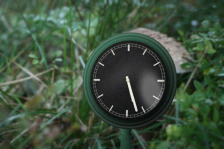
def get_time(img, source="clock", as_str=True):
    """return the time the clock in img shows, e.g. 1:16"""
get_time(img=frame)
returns 5:27
